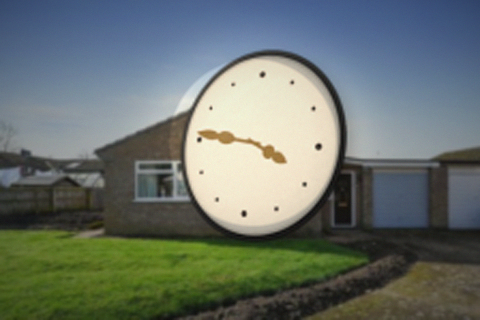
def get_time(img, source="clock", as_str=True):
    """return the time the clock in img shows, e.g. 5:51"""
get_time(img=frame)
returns 3:46
